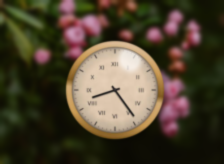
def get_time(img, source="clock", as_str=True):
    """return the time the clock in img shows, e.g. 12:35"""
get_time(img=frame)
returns 8:24
